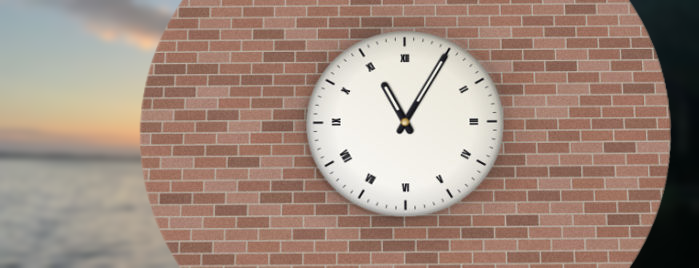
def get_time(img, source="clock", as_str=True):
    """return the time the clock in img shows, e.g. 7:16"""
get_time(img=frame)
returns 11:05
